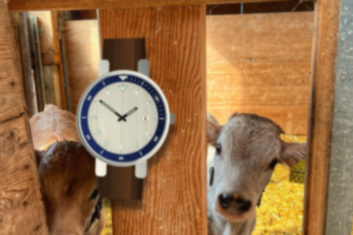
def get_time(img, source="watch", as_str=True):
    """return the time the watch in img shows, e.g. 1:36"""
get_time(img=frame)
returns 1:51
